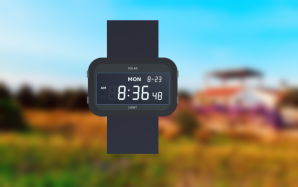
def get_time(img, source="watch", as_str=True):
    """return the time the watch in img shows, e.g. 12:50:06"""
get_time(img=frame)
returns 8:36:48
